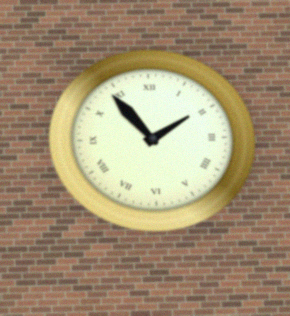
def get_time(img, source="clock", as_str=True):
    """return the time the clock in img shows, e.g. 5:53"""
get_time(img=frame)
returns 1:54
